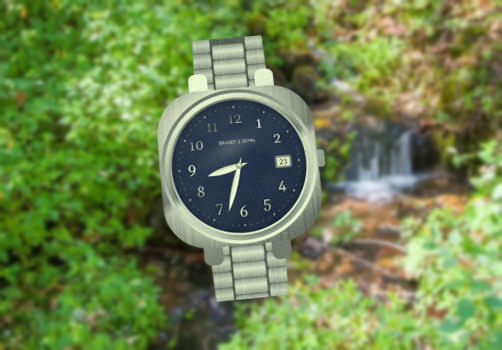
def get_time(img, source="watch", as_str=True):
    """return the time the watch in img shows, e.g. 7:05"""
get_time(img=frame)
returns 8:33
